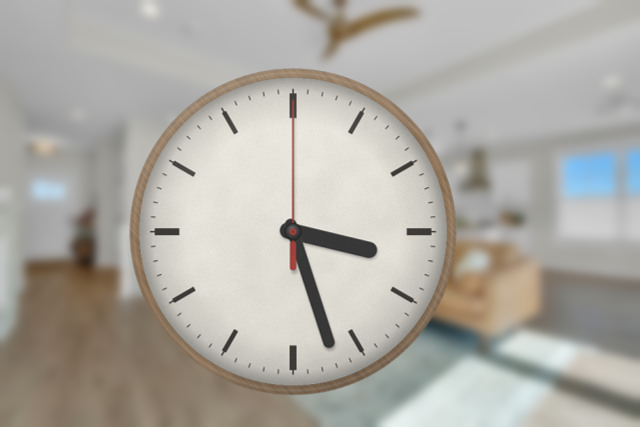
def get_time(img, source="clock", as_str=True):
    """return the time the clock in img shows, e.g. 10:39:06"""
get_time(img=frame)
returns 3:27:00
